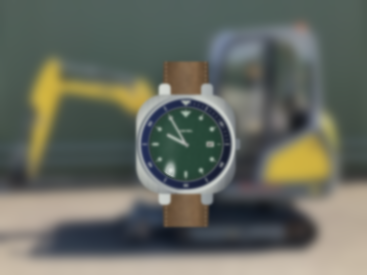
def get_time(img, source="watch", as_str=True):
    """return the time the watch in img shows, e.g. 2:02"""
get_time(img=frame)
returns 9:55
